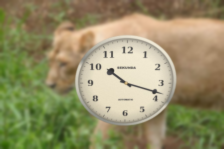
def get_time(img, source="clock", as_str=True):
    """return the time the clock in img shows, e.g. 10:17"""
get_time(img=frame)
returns 10:18
